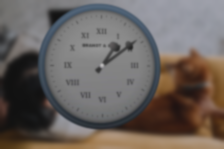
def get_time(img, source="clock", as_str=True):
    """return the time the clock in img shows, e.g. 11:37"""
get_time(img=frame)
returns 1:09
